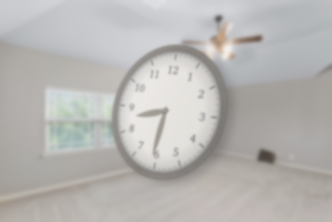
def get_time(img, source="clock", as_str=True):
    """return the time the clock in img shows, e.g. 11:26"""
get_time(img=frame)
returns 8:31
